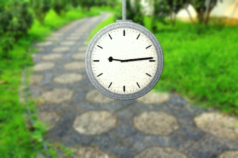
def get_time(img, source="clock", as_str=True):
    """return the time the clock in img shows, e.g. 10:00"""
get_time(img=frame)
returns 9:14
